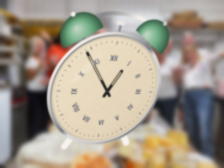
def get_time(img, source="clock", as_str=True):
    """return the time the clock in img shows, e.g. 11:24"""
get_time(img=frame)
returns 12:54
